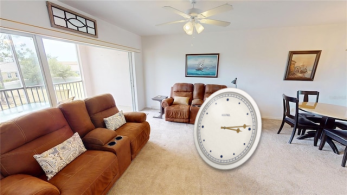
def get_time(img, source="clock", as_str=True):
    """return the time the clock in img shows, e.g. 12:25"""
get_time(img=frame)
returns 3:14
